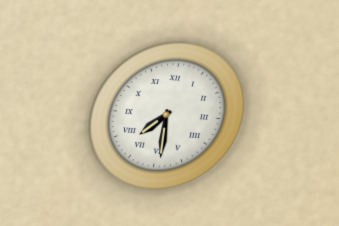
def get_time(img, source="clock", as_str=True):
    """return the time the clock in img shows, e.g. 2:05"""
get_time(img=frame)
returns 7:29
